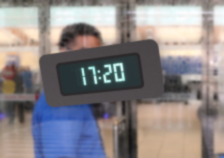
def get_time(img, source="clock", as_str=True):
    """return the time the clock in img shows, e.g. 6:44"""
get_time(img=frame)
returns 17:20
